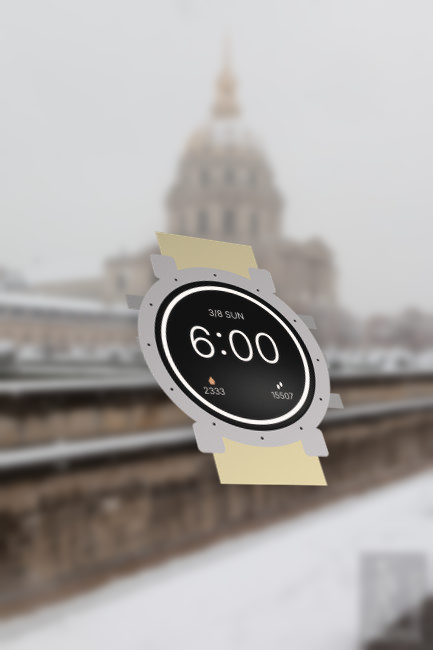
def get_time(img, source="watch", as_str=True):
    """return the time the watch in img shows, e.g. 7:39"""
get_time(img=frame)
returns 6:00
